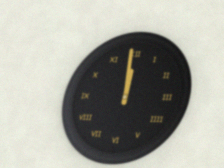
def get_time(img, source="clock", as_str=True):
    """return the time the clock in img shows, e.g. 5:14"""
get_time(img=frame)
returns 11:59
